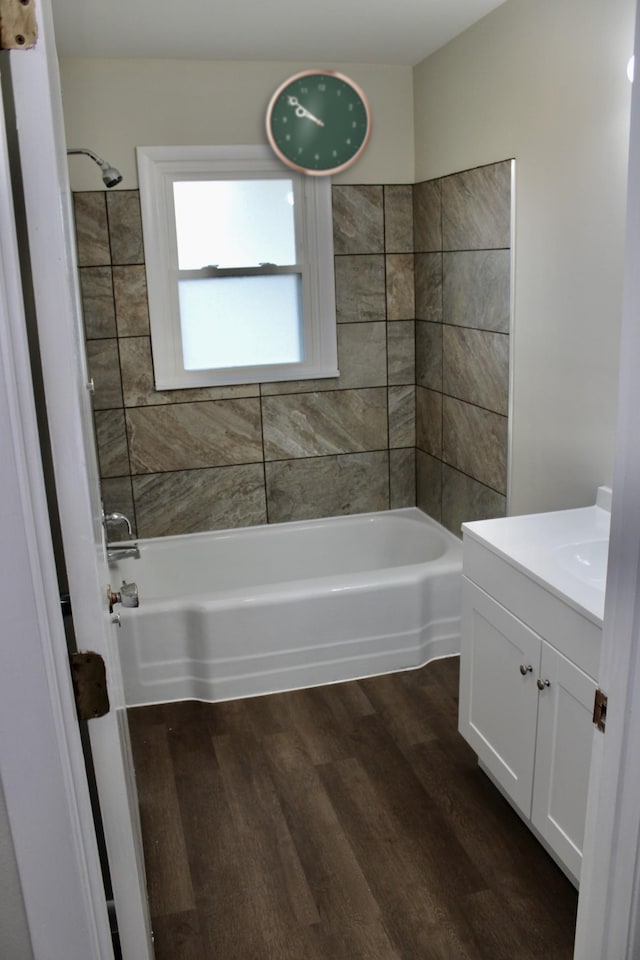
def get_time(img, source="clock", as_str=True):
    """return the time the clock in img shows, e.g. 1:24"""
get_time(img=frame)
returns 9:51
